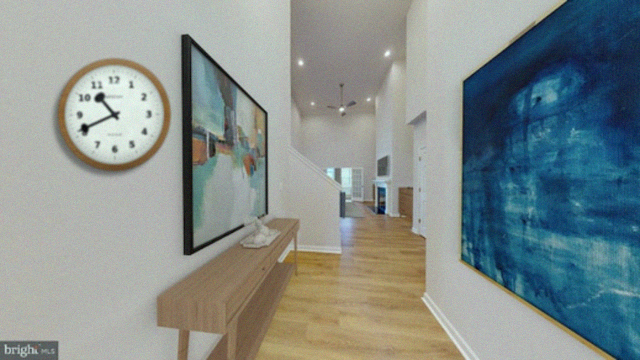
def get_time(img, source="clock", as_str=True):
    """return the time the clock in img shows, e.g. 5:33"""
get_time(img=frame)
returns 10:41
